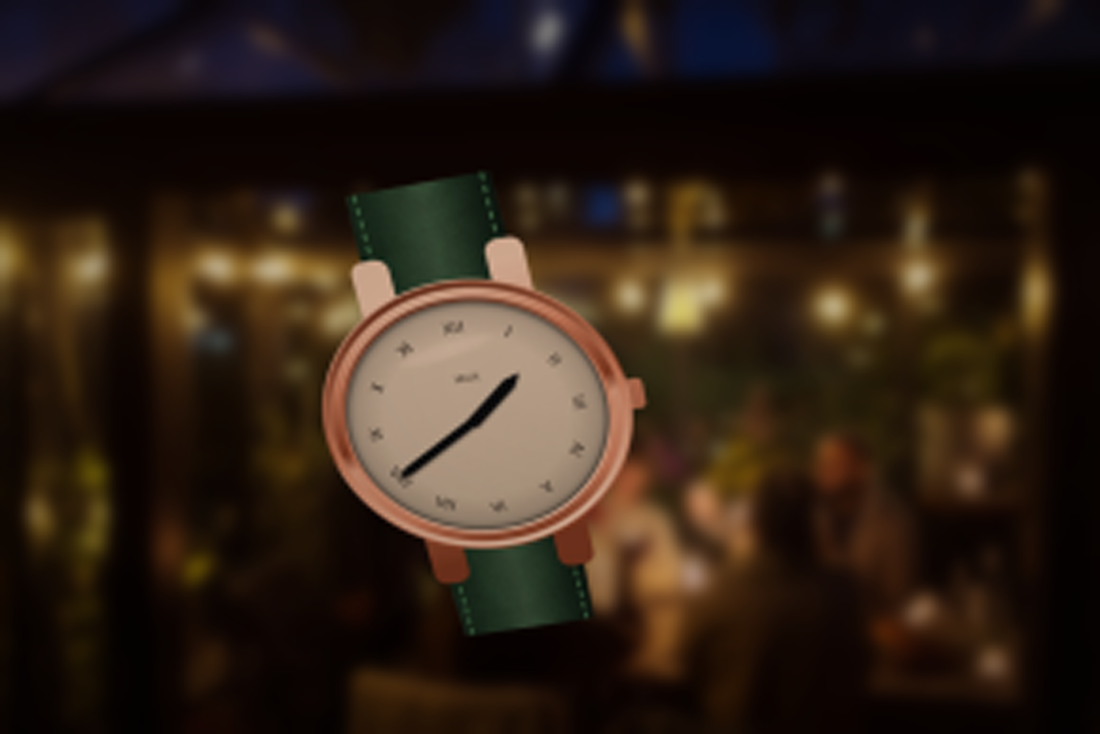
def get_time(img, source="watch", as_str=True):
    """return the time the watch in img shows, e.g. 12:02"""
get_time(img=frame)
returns 1:40
